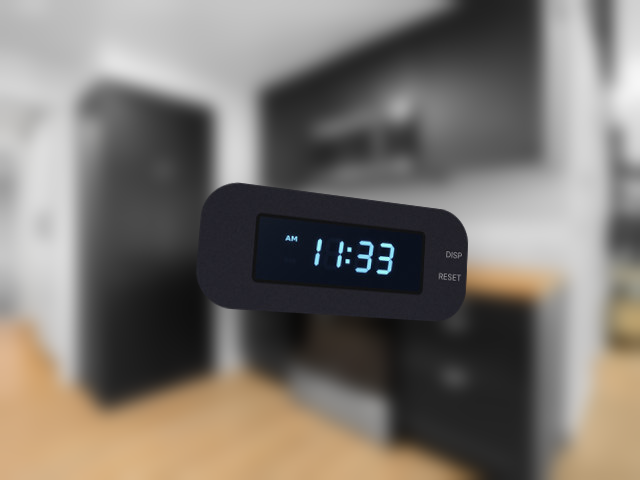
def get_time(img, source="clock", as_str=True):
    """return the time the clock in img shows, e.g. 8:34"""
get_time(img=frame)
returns 11:33
